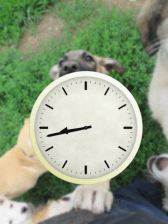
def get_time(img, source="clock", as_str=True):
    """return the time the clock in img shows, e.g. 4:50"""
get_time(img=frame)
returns 8:43
